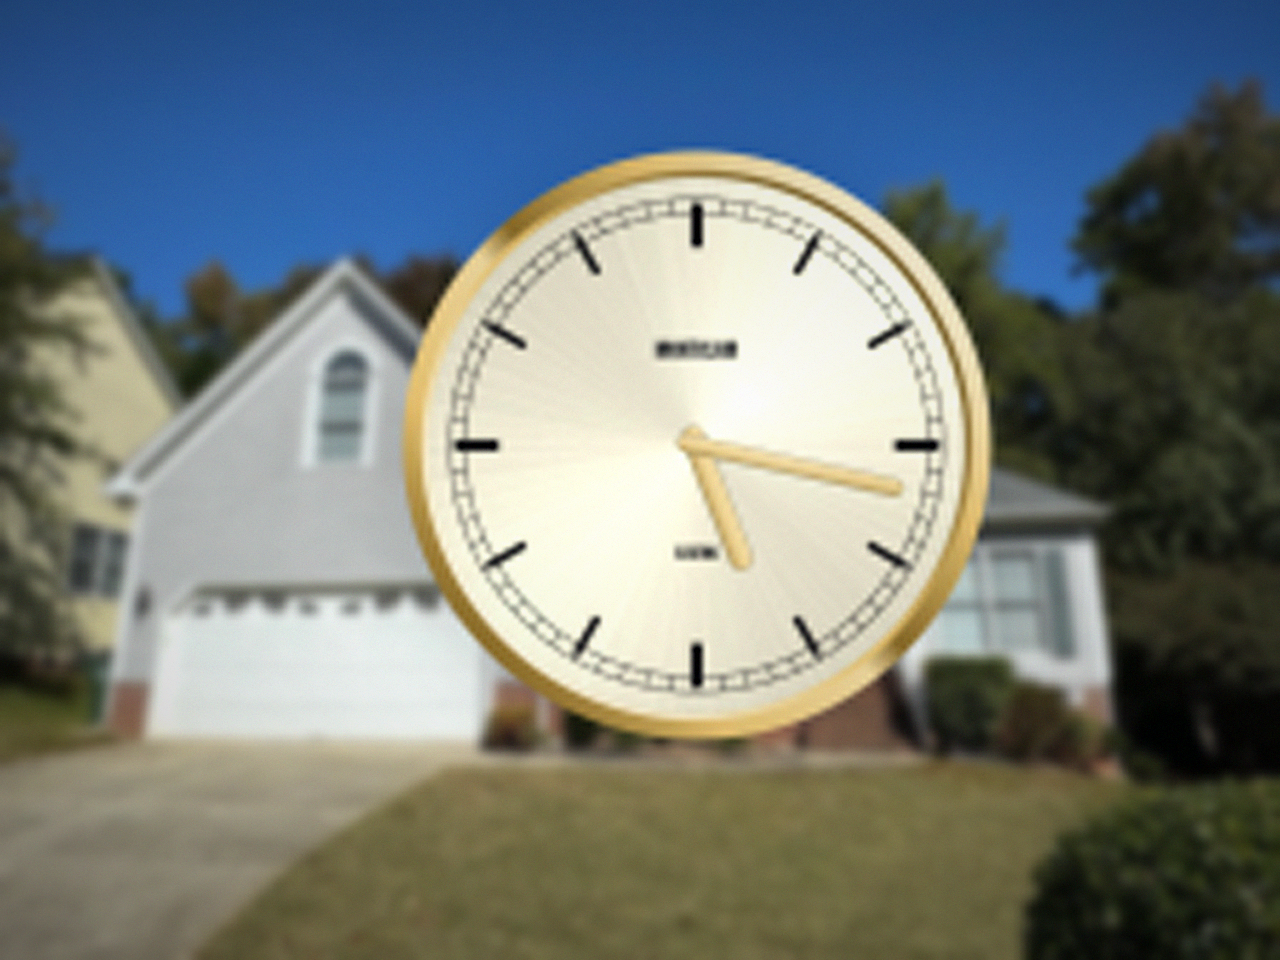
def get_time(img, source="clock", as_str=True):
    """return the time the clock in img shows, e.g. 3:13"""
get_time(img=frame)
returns 5:17
